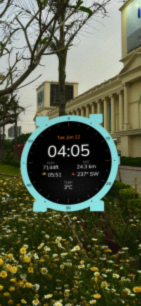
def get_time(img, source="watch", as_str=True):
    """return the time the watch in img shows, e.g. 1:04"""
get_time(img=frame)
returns 4:05
